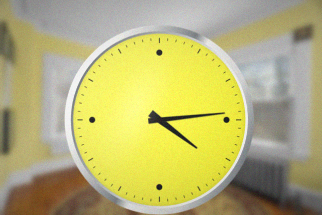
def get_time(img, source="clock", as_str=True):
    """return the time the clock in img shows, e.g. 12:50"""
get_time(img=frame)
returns 4:14
